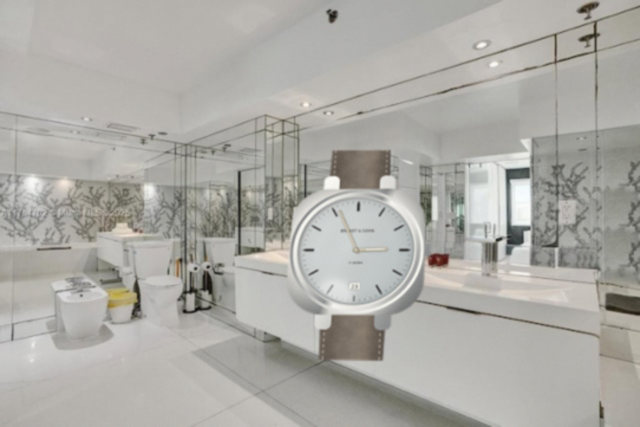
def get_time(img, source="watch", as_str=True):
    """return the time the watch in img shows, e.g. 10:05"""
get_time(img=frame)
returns 2:56
